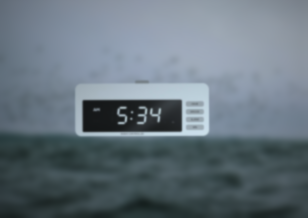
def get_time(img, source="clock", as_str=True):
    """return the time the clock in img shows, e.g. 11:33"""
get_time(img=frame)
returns 5:34
